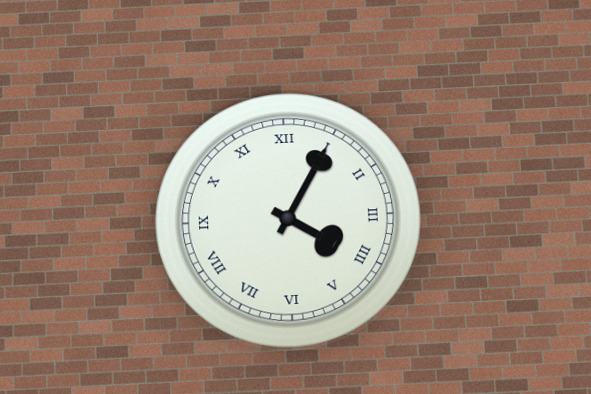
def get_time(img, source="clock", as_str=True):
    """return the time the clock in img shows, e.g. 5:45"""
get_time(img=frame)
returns 4:05
